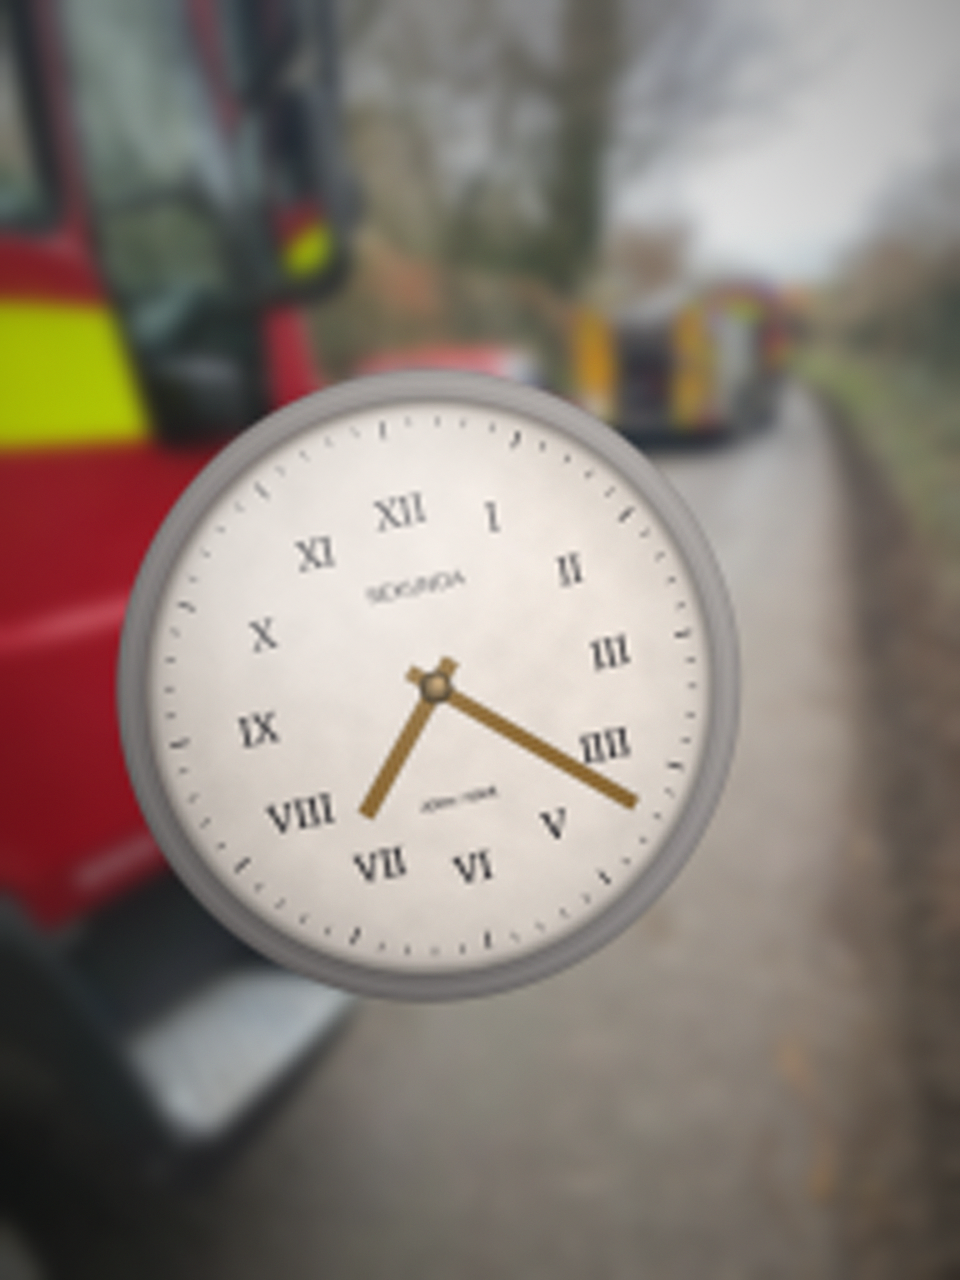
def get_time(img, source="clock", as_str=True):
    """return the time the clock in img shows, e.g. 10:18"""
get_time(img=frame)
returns 7:22
